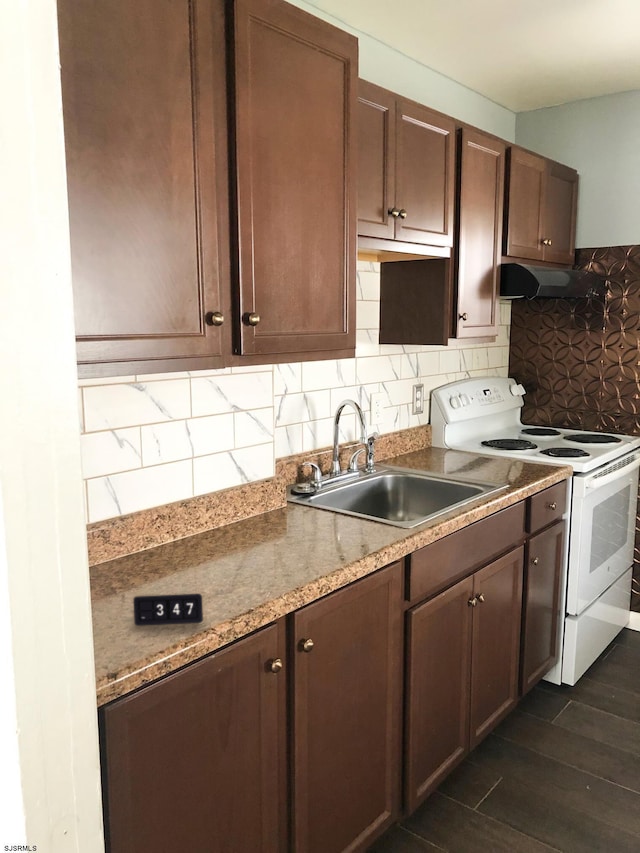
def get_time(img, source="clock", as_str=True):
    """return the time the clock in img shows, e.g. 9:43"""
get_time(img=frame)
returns 3:47
